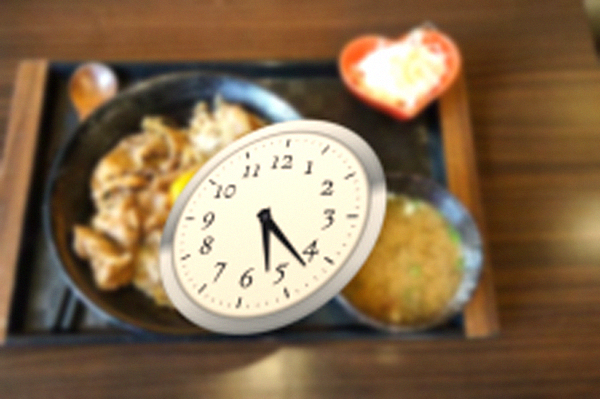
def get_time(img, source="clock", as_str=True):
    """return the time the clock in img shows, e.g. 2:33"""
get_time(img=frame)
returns 5:22
